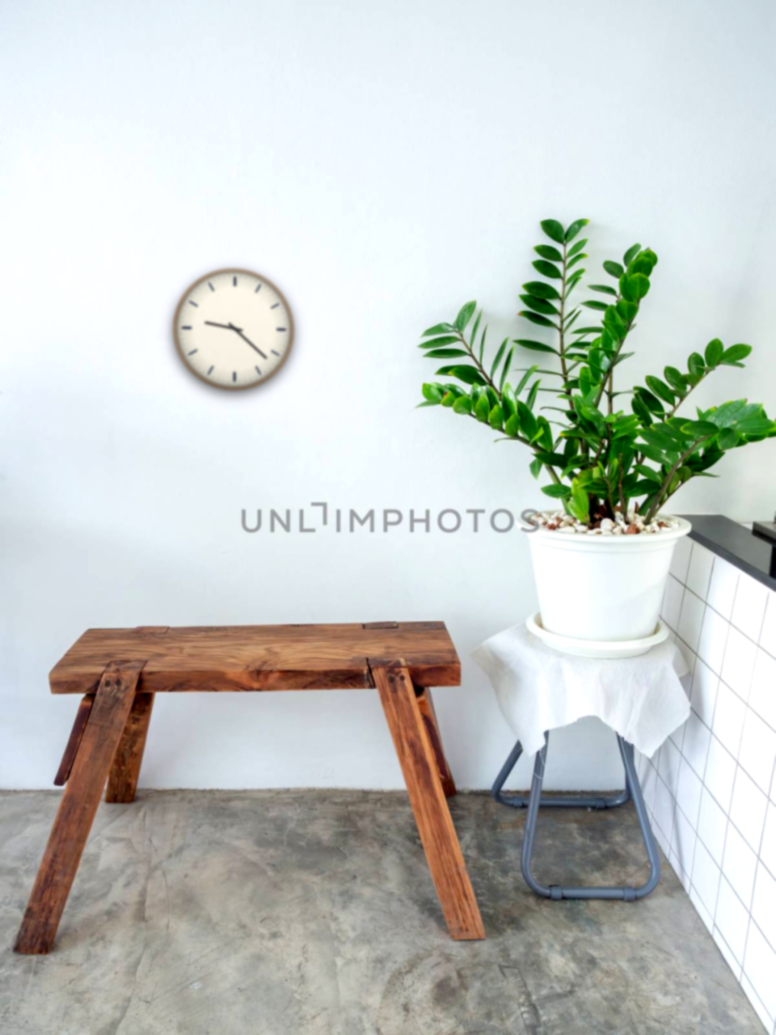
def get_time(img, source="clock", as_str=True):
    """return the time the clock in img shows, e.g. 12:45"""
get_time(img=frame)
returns 9:22
